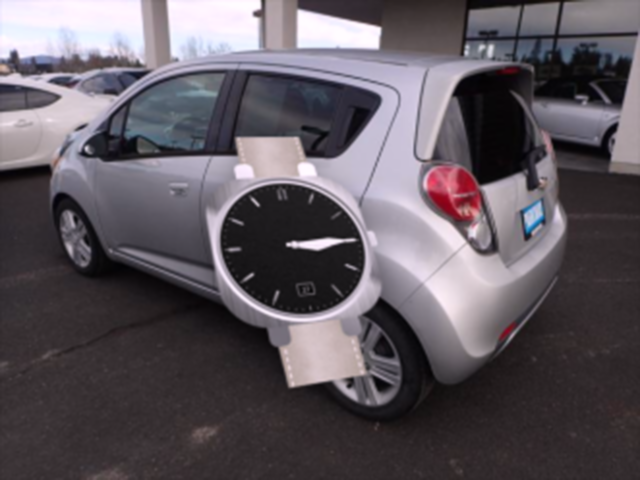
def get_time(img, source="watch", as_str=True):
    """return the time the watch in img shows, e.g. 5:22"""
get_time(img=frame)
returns 3:15
